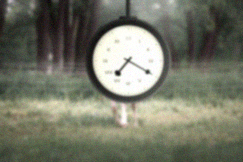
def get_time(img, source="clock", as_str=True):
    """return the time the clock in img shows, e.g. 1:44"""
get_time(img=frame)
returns 7:20
